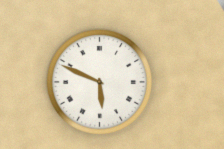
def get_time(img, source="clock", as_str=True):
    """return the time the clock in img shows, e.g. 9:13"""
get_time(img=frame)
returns 5:49
